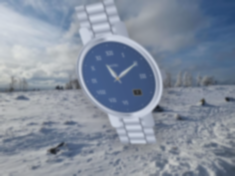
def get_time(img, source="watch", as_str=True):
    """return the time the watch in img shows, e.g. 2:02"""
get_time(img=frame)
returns 11:10
